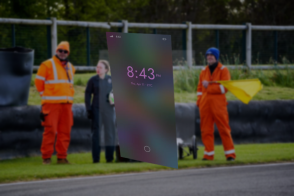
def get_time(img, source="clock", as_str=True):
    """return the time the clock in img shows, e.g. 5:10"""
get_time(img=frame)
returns 8:43
